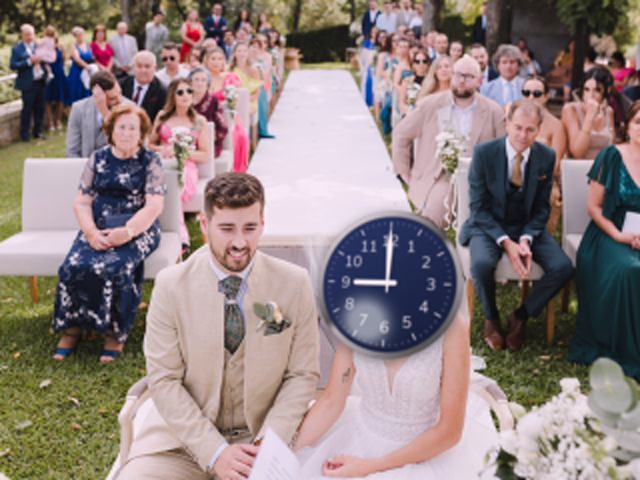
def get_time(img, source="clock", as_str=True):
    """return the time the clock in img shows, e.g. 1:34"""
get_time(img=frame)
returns 9:00
